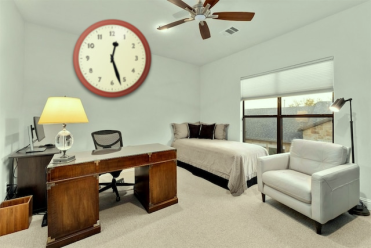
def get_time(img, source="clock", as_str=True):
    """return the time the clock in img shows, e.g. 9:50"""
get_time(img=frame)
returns 12:27
